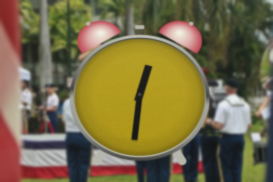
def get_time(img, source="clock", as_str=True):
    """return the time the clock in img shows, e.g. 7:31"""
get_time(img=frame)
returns 12:31
